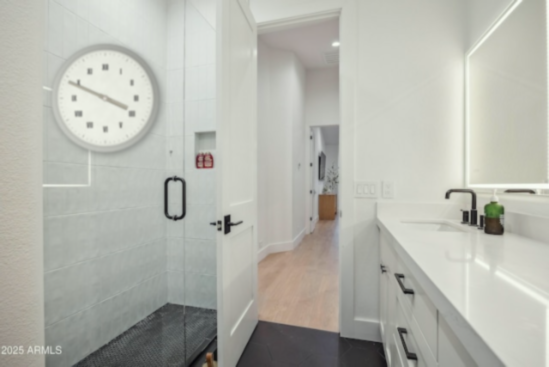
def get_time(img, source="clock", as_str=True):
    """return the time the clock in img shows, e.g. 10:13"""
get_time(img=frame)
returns 3:49
